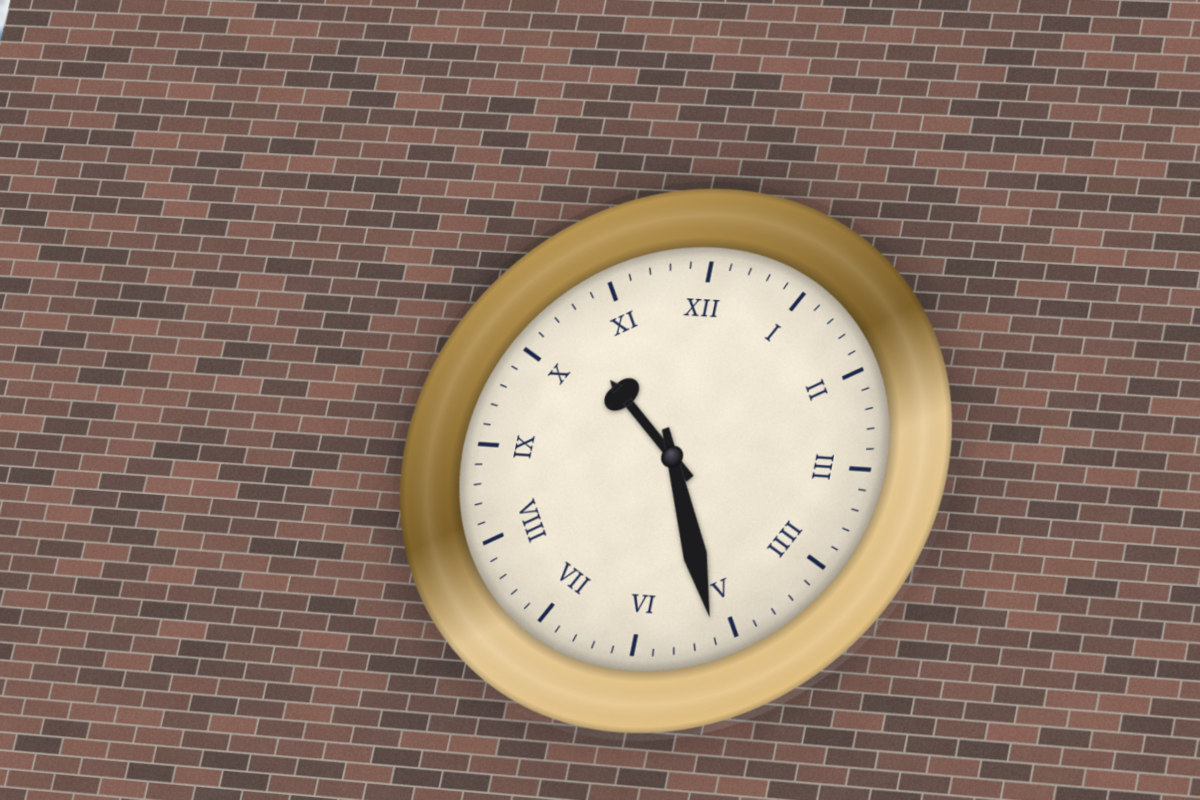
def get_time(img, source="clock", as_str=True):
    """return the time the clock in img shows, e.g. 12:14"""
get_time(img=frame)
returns 10:26
